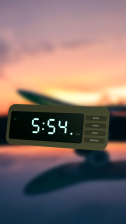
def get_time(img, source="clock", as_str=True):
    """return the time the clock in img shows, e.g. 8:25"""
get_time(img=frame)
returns 5:54
